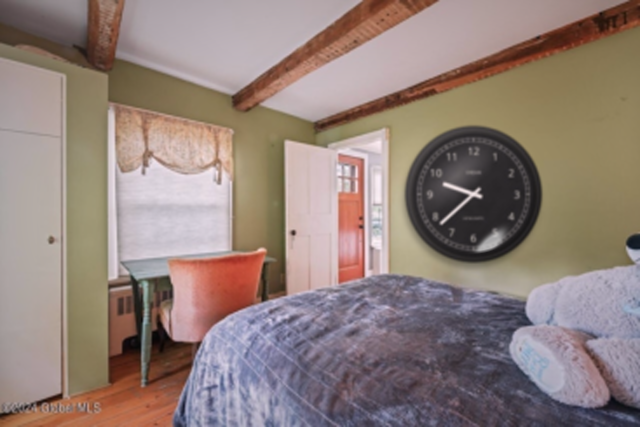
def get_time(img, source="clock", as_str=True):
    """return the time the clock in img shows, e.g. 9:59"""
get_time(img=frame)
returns 9:38
